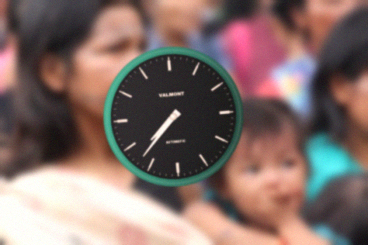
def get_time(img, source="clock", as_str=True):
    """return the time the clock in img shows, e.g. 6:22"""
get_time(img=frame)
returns 7:37
